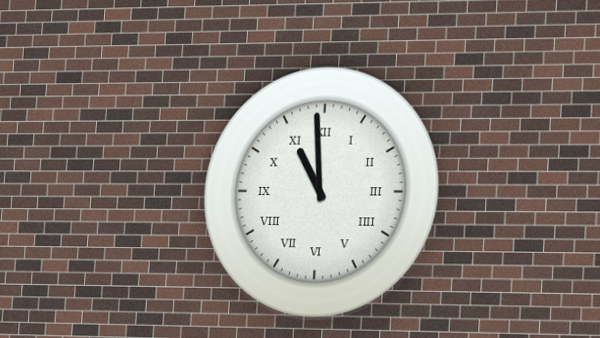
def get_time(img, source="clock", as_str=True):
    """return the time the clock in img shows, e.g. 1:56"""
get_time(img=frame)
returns 10:59
